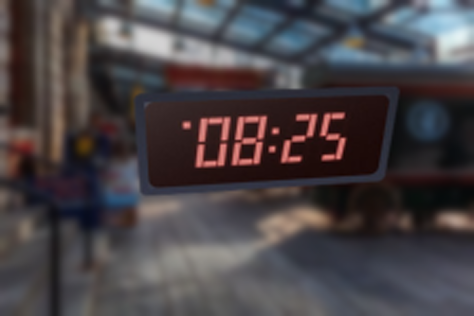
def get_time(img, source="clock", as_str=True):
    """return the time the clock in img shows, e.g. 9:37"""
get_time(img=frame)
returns 8:25
